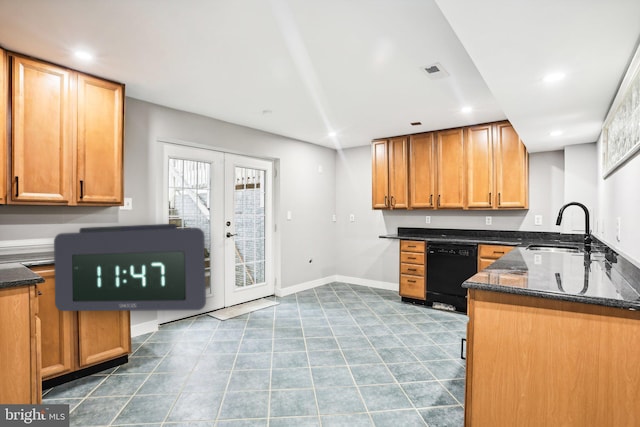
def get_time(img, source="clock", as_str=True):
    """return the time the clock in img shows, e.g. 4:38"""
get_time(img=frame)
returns 11:47
